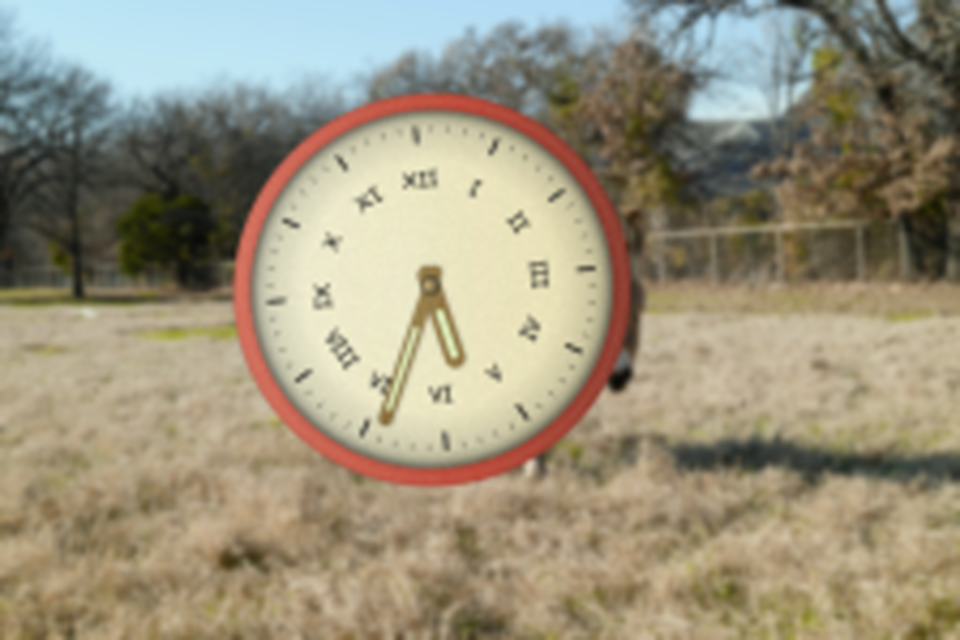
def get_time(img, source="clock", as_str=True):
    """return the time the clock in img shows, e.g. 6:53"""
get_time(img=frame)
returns 5:34
